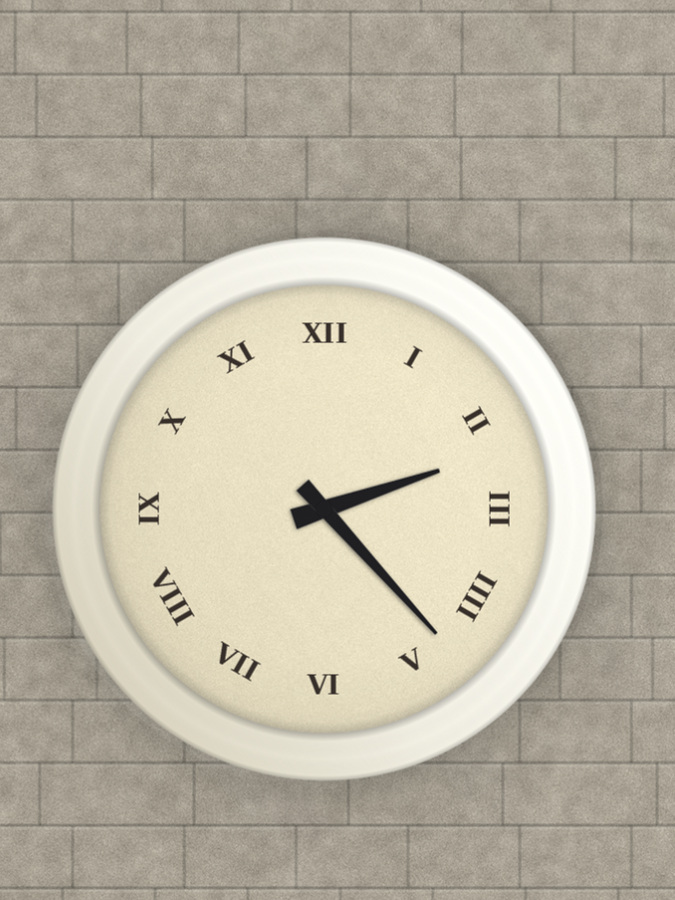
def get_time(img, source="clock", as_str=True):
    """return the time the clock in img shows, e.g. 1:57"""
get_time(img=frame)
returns 2:23
